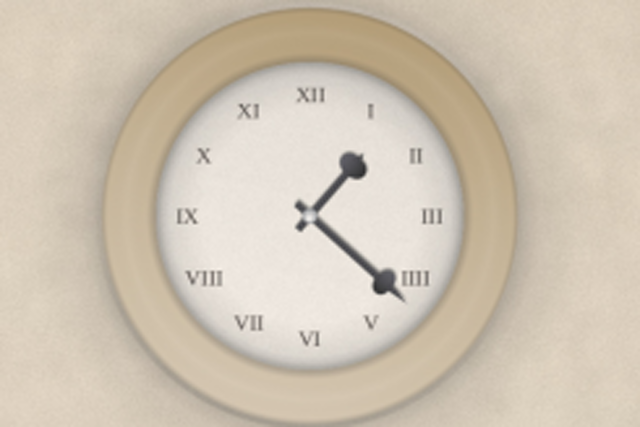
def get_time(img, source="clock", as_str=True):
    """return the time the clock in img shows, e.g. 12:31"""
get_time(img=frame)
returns 1:22
